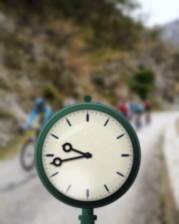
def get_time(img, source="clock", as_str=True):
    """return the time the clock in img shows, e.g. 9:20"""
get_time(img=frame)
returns 9:43
